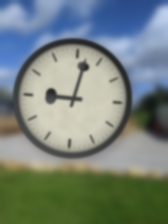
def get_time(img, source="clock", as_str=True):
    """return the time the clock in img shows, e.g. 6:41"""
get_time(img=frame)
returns 9:02
